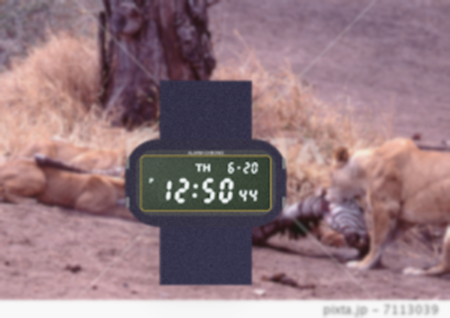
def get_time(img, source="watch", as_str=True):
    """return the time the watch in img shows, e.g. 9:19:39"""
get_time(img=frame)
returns 12:50:44
